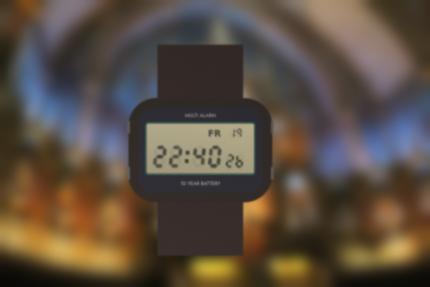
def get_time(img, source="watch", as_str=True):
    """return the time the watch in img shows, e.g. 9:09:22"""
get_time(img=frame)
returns 22:40:26
